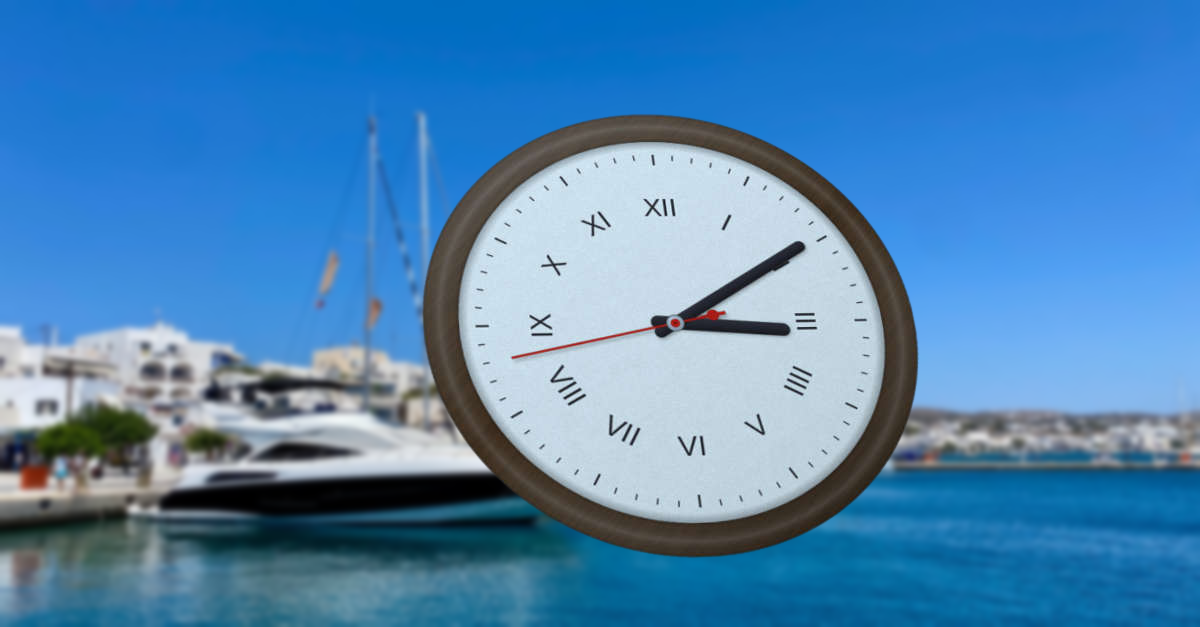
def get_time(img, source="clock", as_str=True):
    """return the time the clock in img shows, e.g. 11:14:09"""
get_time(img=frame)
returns 3:09:43
